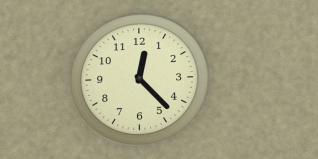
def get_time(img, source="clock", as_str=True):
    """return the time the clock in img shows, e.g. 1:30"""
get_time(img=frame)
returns 12:23
